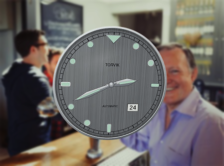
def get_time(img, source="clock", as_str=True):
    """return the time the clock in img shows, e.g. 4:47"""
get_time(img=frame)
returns 2:41
